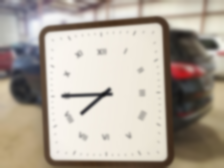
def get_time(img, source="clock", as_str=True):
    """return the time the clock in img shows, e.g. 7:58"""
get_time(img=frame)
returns 7:45
